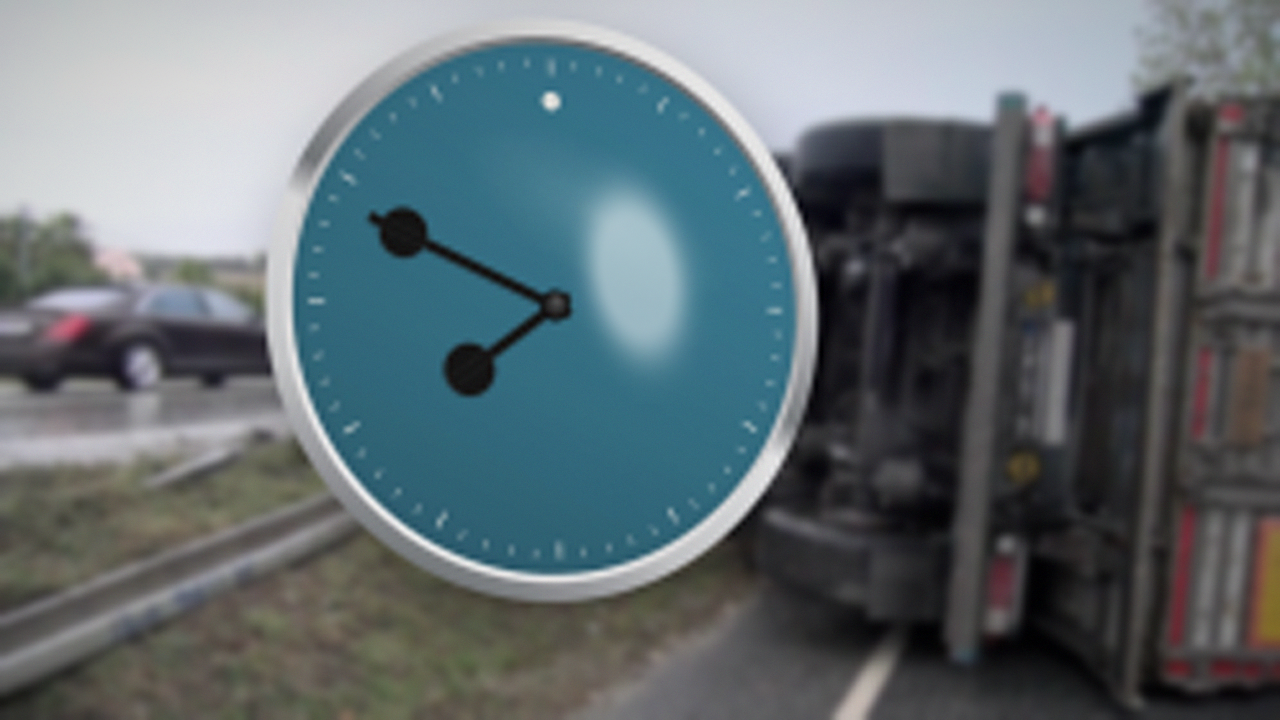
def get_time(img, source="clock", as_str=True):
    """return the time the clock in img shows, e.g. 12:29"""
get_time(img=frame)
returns 7:49
